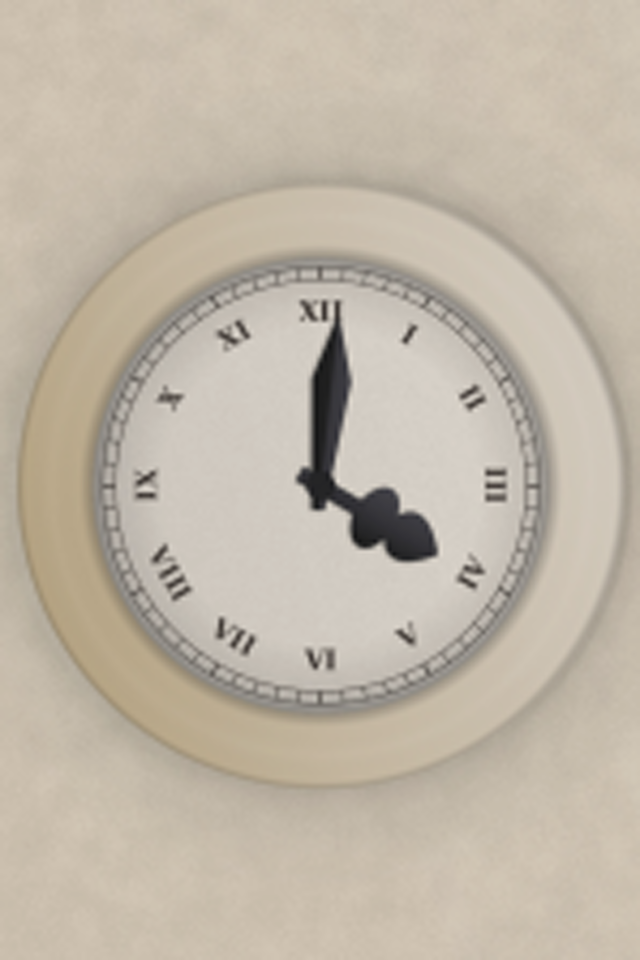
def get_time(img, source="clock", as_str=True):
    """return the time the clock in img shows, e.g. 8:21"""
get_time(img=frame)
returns 4:01
